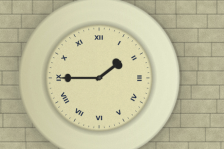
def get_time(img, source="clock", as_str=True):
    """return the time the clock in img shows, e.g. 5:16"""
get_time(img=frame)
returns 1:45
